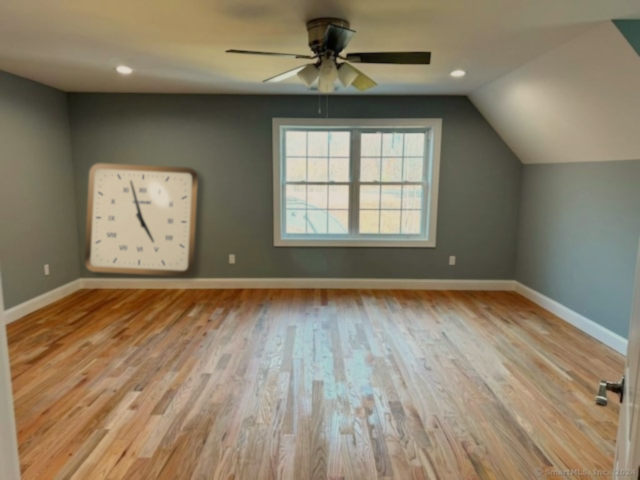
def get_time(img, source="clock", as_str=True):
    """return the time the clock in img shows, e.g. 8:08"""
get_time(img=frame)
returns 4:57
